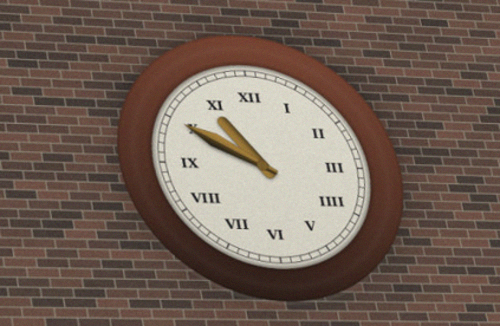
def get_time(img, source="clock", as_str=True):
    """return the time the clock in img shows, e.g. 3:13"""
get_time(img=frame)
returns 10:50
